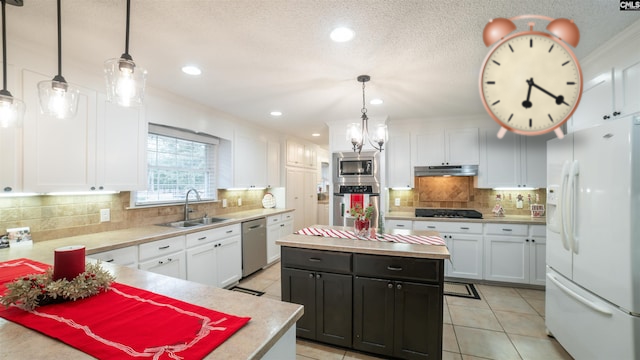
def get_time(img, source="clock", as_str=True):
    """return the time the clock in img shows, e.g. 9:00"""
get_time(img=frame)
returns 6:20
